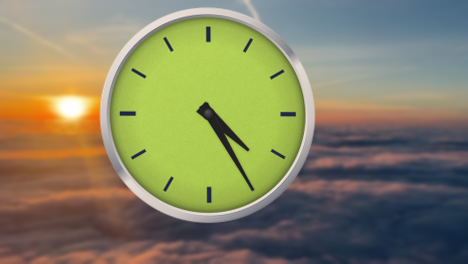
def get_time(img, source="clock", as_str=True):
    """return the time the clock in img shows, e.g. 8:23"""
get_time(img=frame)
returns 4:25
